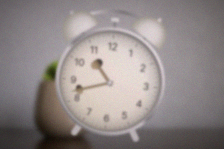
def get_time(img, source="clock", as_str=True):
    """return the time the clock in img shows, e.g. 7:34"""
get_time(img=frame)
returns 10:42
